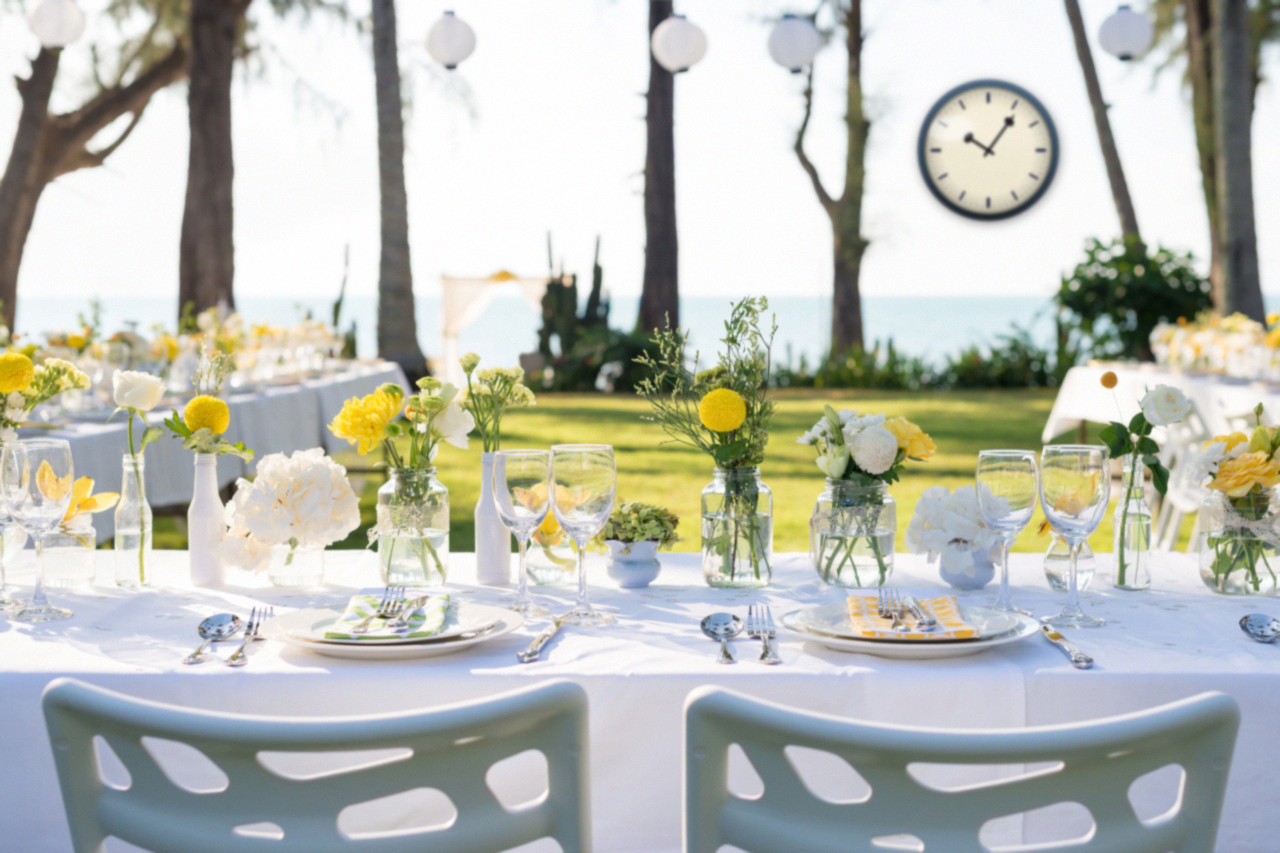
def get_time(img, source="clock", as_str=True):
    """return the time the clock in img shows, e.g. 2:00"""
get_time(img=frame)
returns 10:06
